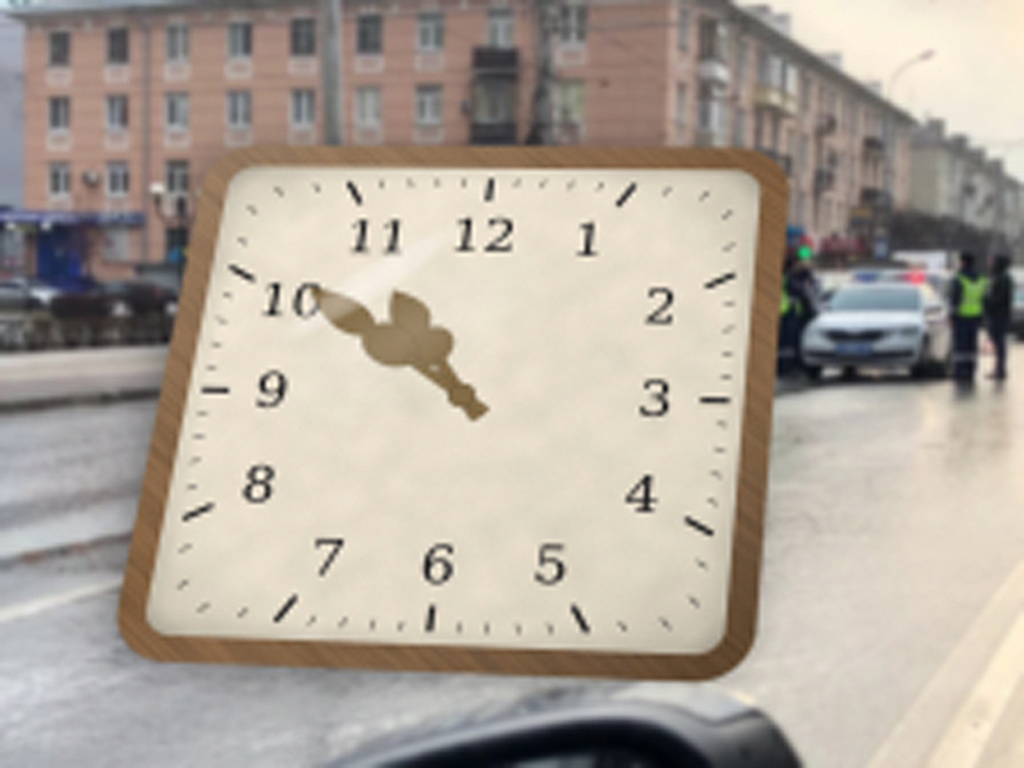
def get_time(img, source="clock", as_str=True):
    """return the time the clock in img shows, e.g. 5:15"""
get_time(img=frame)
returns 10:51
